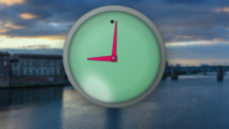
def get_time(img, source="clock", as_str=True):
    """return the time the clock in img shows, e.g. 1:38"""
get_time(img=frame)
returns 9:01
